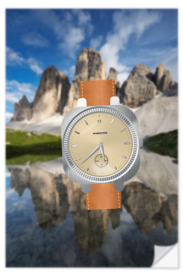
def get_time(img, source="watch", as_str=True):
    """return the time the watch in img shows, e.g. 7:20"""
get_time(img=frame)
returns 5:38
